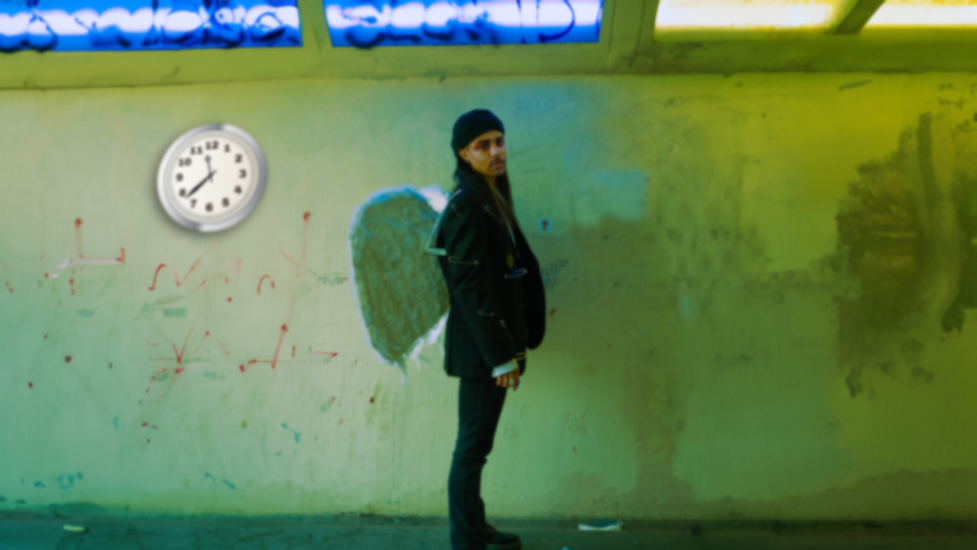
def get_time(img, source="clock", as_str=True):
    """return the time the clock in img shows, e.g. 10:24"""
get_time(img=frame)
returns 11:38
